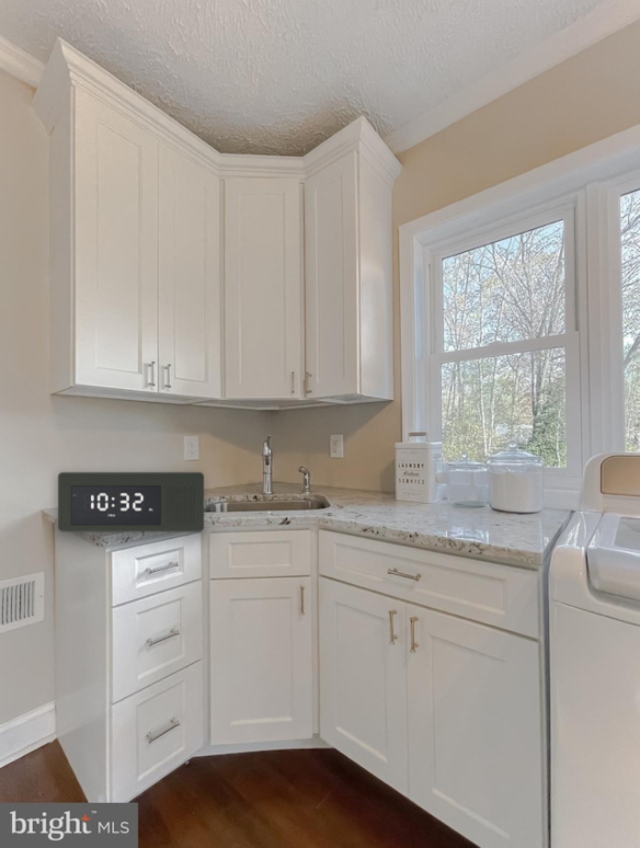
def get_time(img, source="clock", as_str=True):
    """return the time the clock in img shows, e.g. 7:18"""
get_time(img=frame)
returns 10:32
